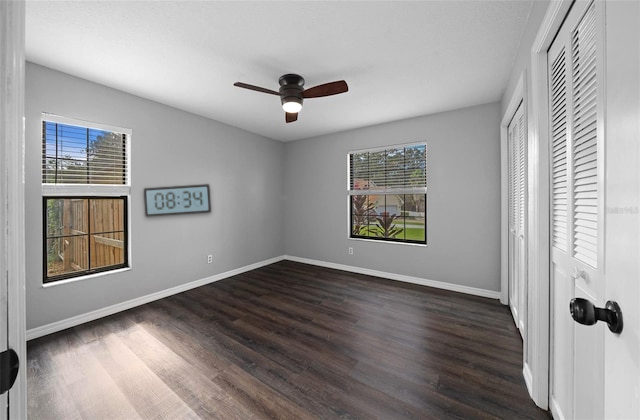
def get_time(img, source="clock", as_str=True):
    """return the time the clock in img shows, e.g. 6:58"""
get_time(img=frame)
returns 8:34
